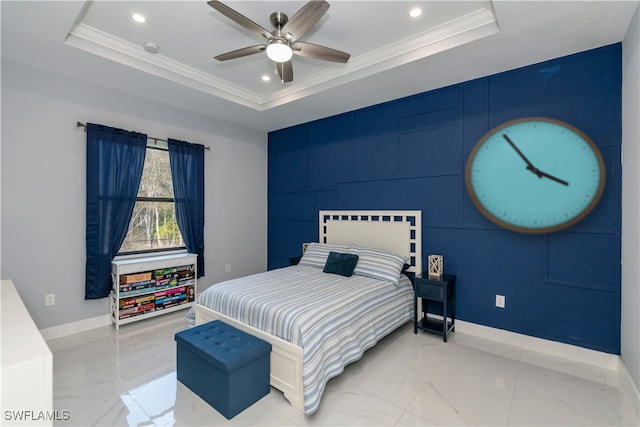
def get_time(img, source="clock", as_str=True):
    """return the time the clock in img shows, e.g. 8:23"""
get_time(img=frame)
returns 3:54
